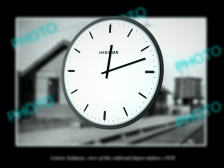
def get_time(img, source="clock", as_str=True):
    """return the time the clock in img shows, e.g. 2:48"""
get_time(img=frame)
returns 12:12
